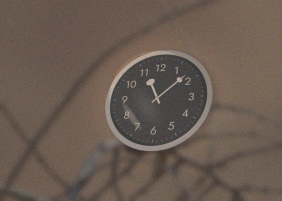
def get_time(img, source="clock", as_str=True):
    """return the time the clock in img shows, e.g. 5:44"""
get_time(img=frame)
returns 11:08
